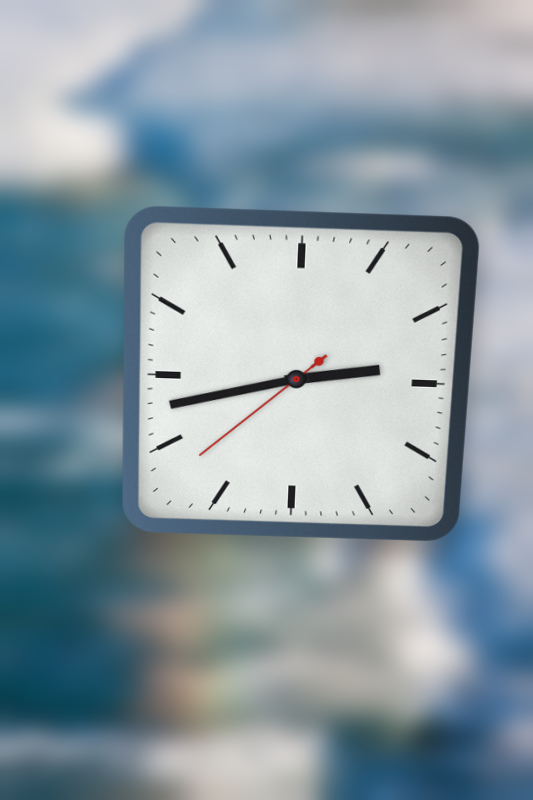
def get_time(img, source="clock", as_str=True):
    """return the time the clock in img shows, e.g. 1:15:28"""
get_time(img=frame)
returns 2:42:38
